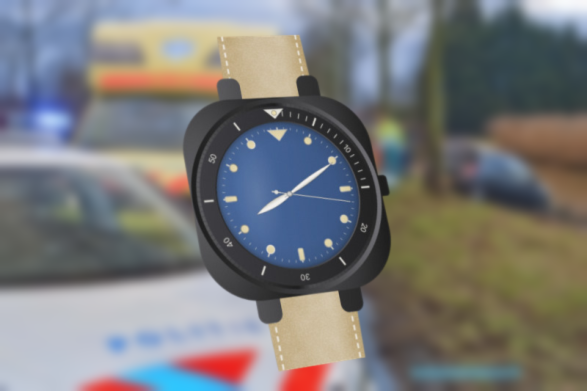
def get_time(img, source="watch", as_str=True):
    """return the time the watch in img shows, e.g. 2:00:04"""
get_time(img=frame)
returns 8:10:17
